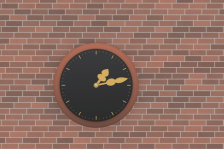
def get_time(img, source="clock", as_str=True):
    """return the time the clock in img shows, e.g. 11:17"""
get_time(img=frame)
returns 1:13
